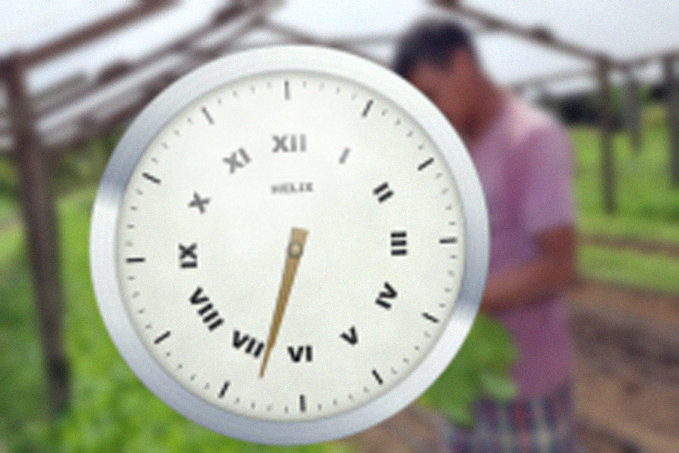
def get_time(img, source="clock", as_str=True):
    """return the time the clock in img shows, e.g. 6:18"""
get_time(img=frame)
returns 6:33
